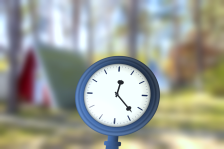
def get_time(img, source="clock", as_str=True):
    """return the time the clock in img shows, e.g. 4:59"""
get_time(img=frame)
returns 12:23
